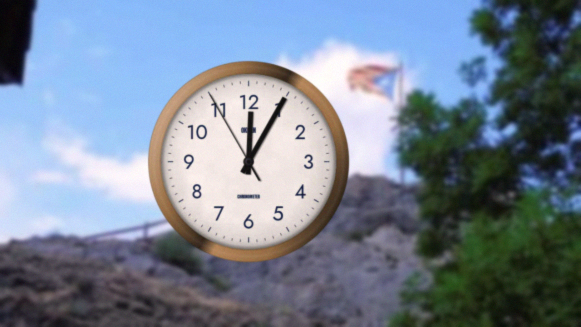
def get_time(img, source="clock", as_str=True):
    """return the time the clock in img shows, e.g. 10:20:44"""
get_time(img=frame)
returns 12:04:55
